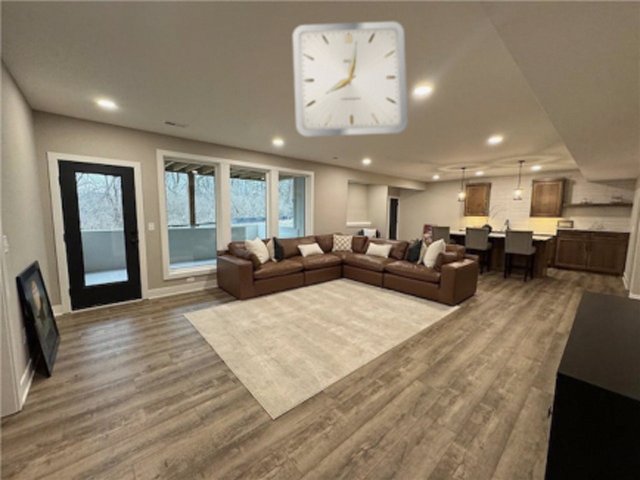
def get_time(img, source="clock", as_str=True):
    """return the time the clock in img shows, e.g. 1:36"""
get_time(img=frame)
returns 8:02
